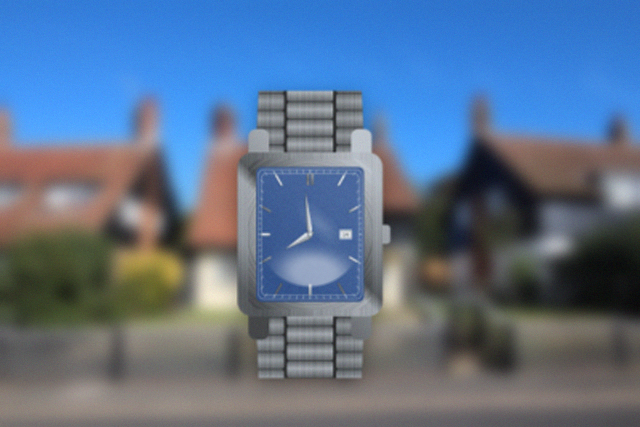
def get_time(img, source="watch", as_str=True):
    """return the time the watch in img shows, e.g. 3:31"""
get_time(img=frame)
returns 7:59
